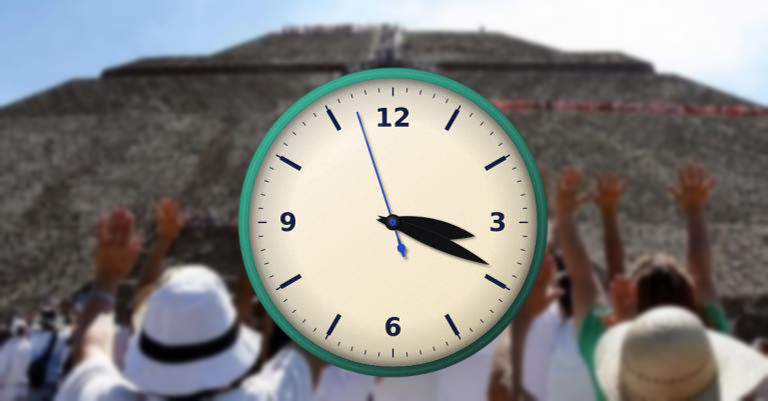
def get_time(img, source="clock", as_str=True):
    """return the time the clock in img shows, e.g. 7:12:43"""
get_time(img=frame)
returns 3:18:57
